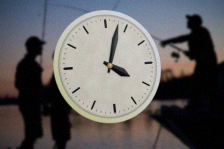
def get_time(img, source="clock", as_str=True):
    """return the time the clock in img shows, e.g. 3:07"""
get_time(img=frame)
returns 4:03
